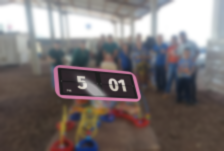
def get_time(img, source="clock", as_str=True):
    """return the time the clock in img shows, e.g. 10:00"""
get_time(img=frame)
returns 5:01
